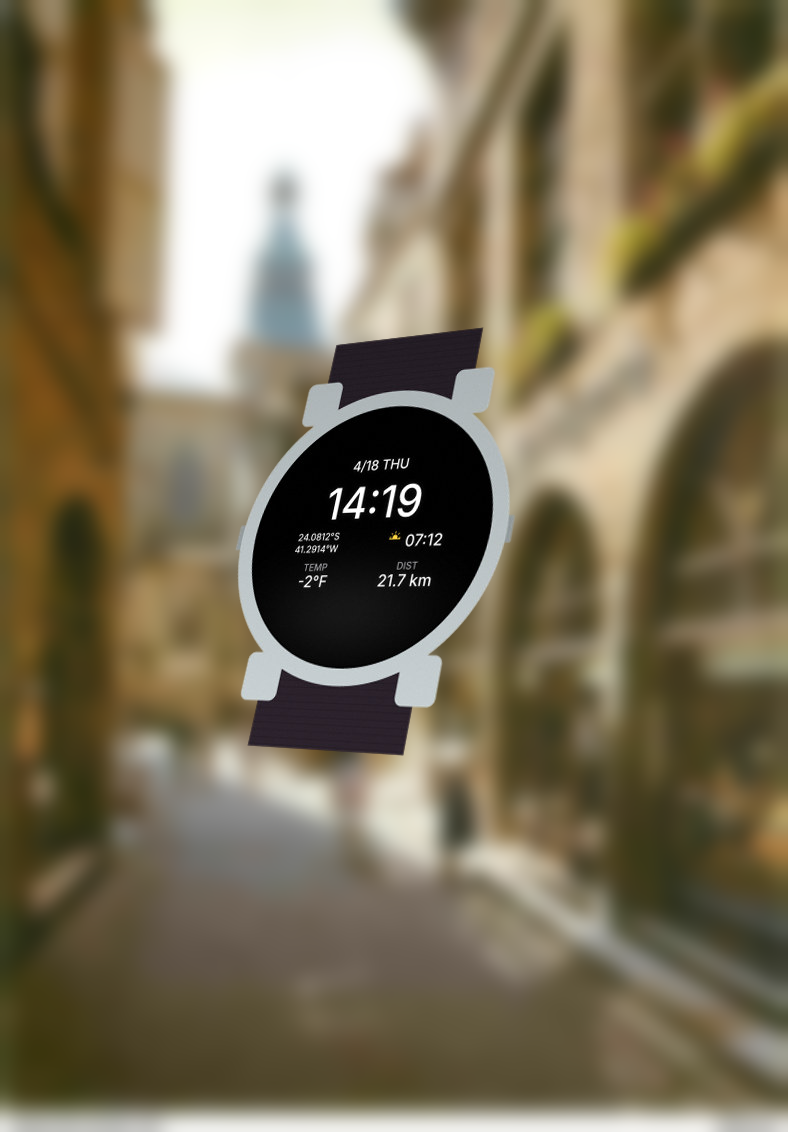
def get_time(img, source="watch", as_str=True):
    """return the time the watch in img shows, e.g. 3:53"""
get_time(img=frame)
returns 14:19
